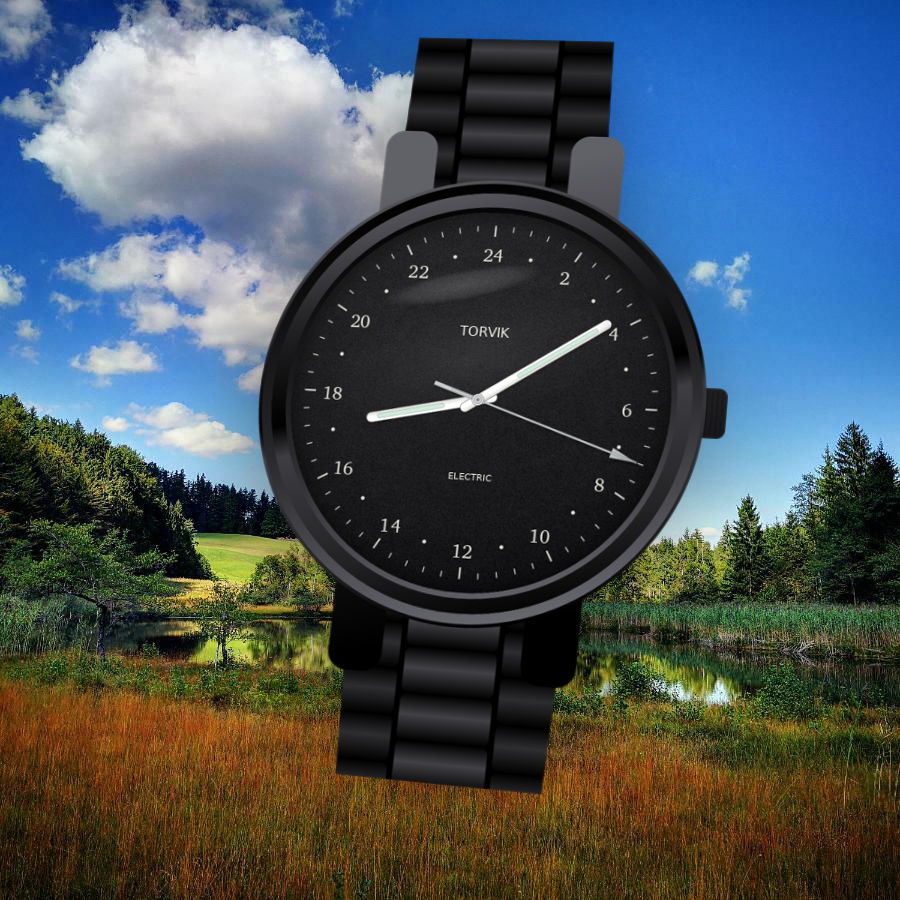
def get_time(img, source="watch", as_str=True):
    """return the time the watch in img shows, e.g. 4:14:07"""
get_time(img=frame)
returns 17:09:18
